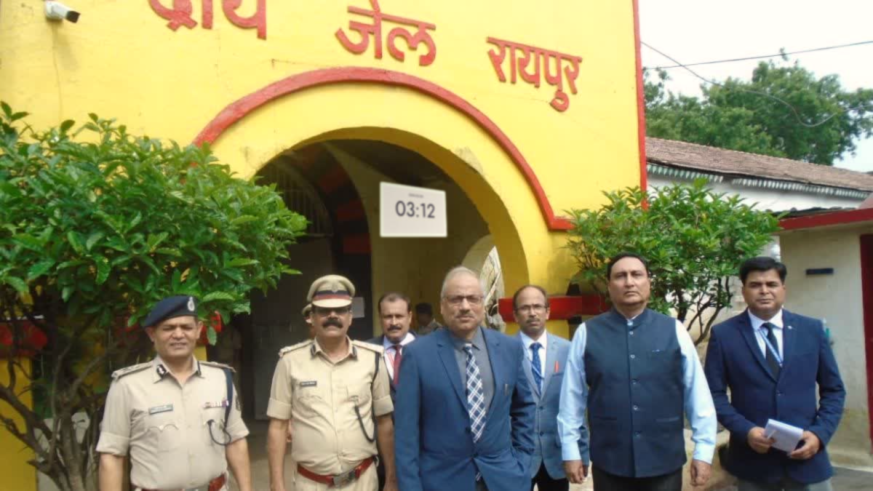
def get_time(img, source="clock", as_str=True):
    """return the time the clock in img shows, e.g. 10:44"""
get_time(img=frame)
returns 3:12
